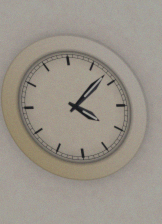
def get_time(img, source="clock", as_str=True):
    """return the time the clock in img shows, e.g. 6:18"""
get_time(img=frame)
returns 4:08
